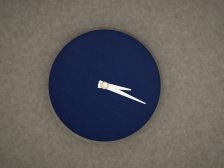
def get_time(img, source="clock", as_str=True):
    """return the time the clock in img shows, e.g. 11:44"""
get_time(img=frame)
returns 3:19
